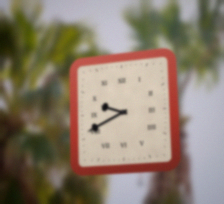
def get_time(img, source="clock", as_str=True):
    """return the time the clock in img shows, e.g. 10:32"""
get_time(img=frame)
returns 9:41
